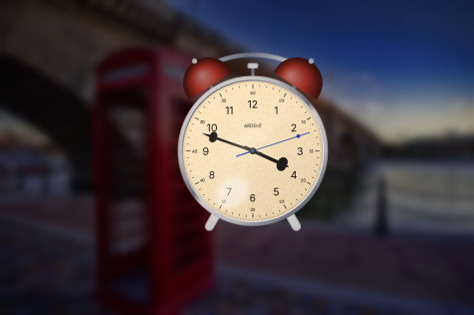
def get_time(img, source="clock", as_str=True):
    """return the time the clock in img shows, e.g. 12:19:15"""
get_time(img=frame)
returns 3:48:12
